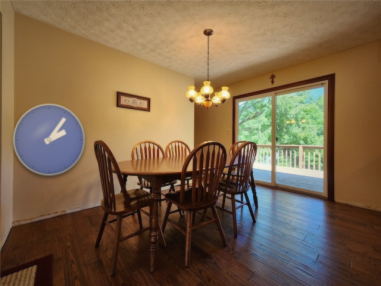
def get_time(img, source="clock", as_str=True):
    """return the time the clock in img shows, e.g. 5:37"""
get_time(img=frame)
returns 2:06
